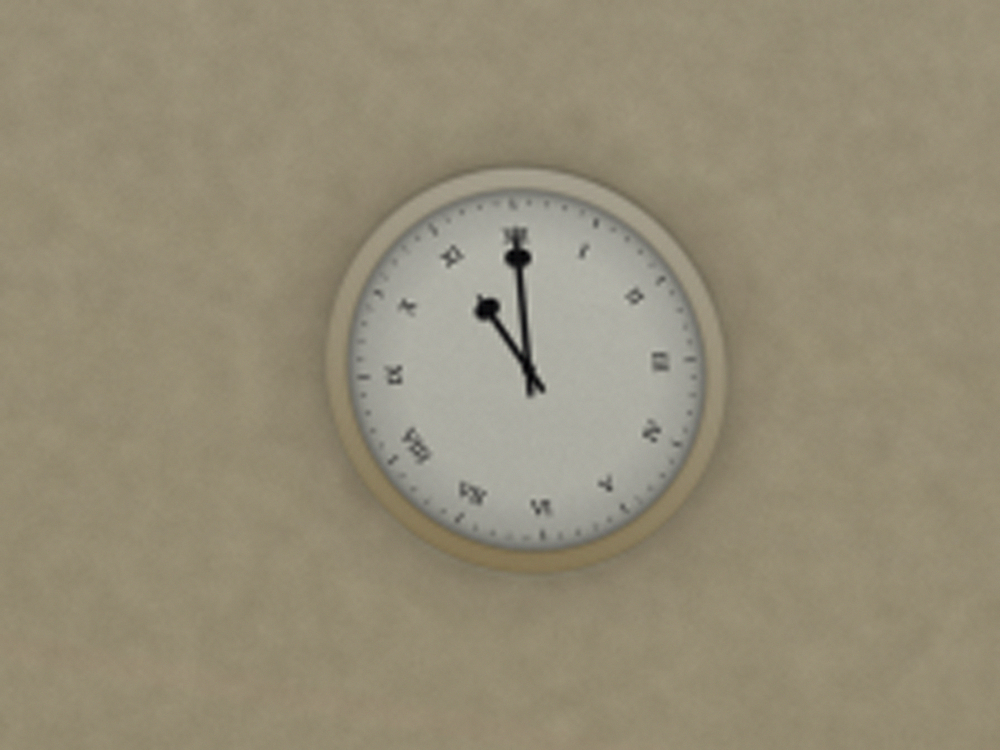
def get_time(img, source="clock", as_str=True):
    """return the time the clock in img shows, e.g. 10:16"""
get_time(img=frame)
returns 11:00
